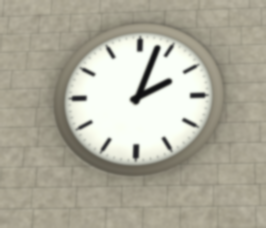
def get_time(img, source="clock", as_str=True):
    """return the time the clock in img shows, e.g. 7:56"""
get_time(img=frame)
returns 2:03
